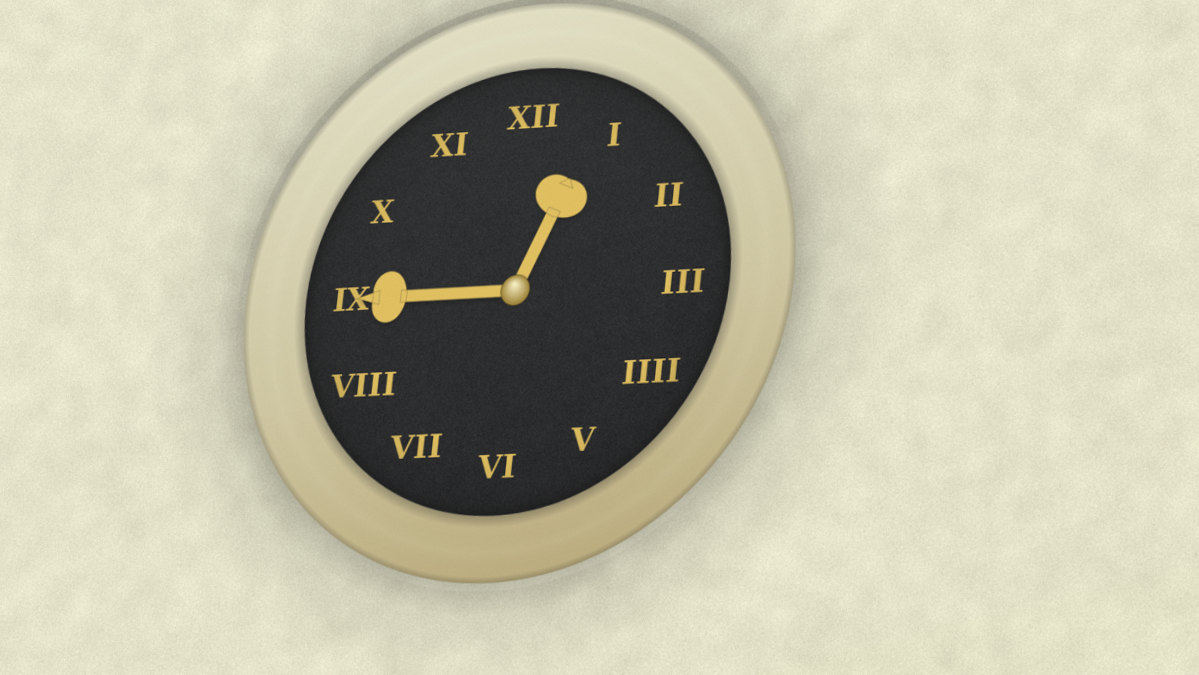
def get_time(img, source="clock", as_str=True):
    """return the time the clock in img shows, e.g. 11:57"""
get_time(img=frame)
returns 12:45
